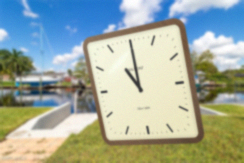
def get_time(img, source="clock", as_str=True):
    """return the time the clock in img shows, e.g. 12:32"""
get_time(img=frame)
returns 11:00
